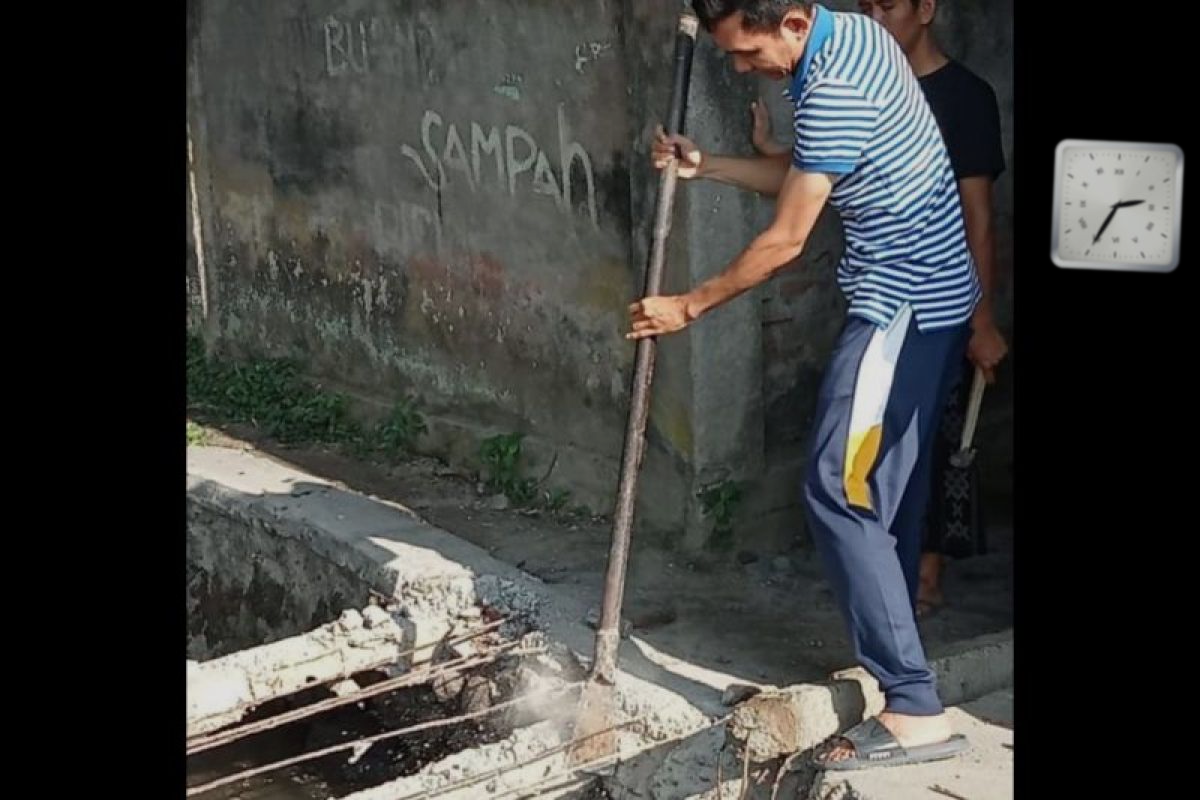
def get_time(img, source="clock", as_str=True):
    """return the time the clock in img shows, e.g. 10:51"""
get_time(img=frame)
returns 2:35
